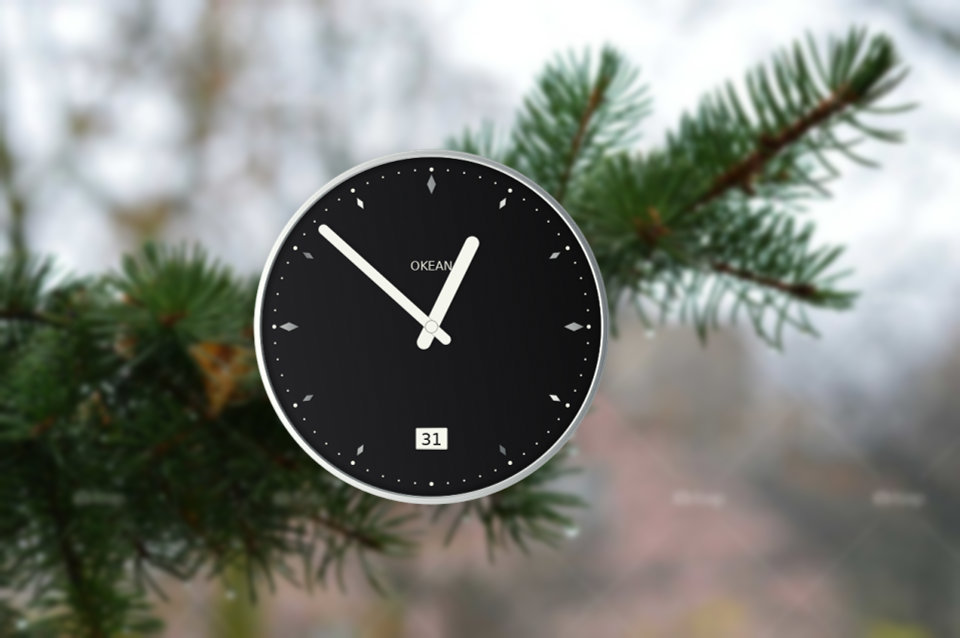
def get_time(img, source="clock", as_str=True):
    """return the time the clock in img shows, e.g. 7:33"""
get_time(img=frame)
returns 12:52
